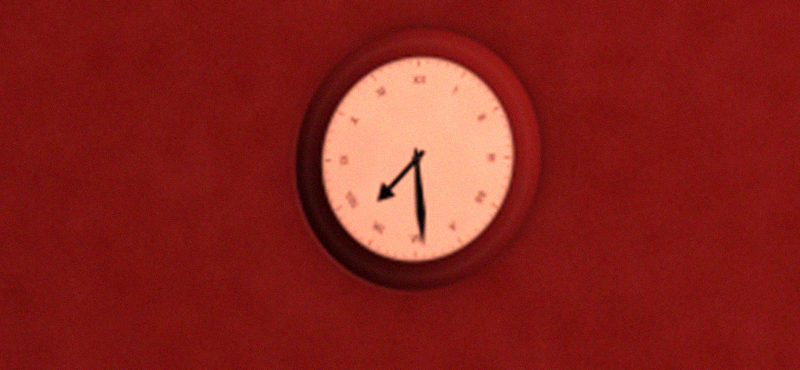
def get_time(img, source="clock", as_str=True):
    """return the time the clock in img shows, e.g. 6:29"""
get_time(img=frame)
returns 7:29
